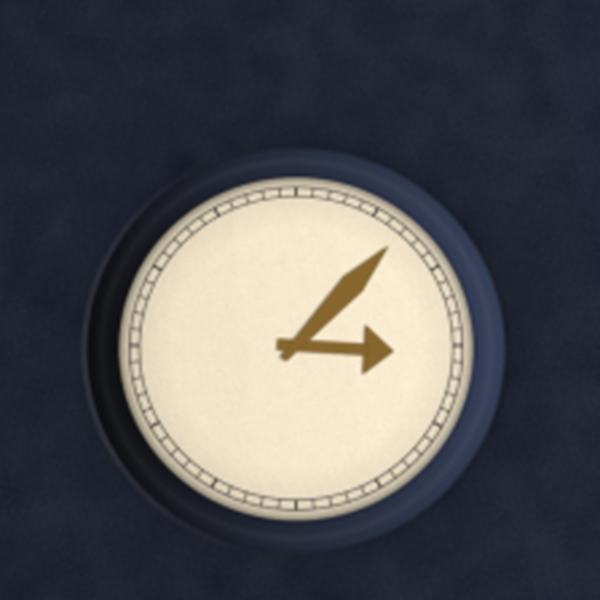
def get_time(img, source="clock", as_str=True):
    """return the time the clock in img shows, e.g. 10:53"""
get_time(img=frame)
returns 3:07
